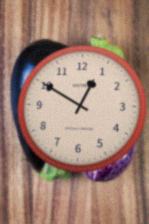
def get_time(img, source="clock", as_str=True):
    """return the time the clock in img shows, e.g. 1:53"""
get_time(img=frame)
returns 12:50
